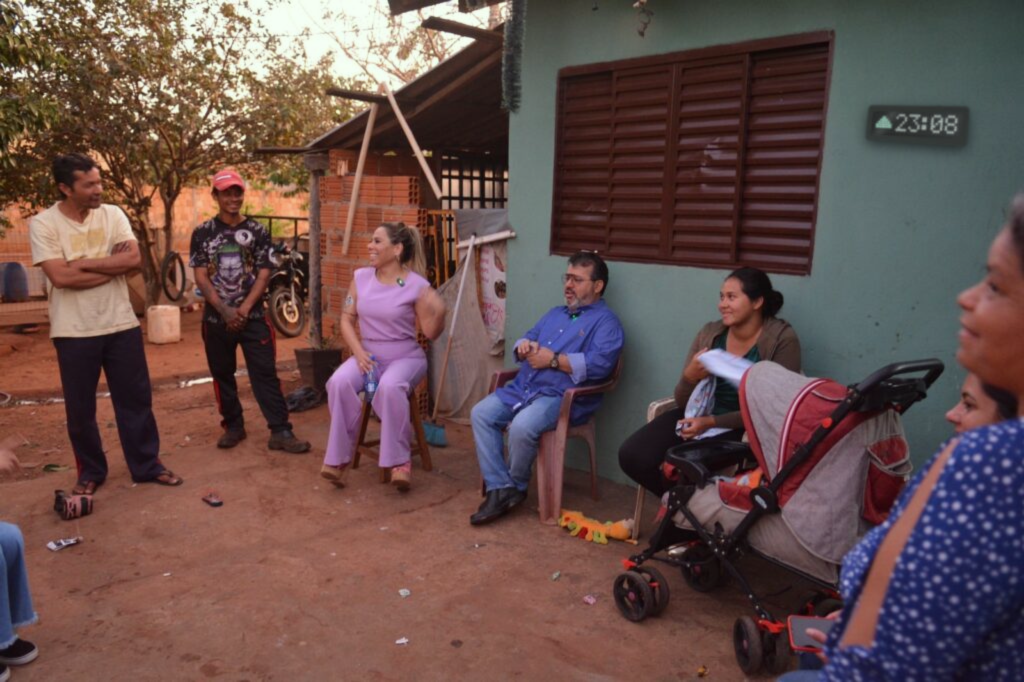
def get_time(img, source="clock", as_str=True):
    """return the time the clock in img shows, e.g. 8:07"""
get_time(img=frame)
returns 23:08
